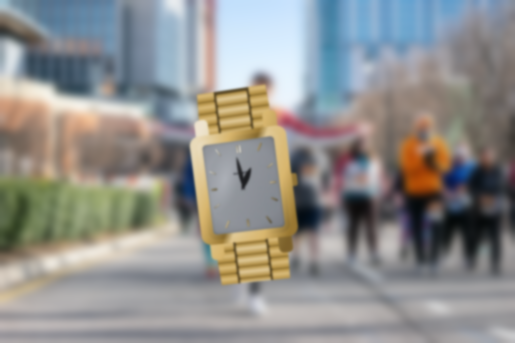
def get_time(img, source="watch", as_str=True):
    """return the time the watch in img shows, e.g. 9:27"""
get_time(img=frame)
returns 12:59
